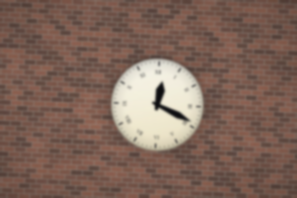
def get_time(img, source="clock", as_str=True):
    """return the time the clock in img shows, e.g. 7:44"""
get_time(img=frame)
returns 12:19
